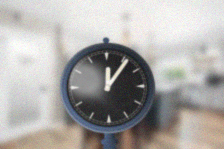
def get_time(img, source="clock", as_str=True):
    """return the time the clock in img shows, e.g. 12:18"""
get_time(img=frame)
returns 12:06
